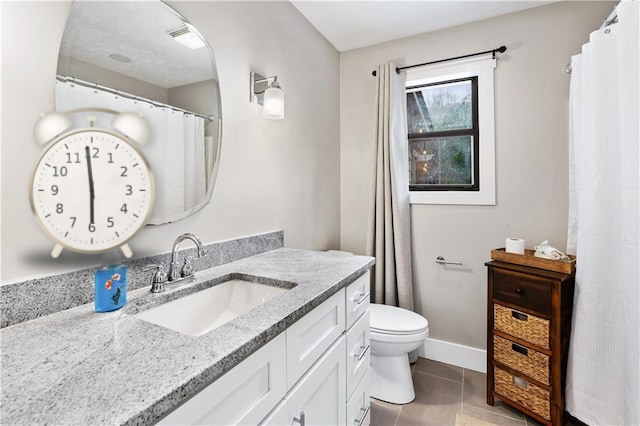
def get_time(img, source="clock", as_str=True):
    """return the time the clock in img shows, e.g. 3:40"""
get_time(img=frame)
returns 5:59
